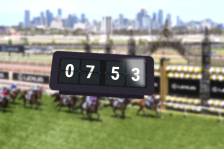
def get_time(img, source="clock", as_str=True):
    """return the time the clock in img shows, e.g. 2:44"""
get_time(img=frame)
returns 7:53
